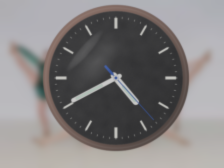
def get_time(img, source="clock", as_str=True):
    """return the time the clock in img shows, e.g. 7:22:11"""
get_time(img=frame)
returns 4:40:23
